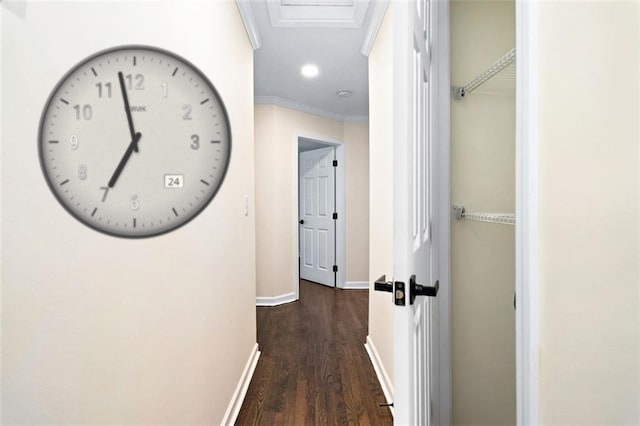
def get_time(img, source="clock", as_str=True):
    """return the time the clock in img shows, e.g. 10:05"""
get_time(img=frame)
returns 6:58
